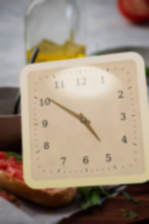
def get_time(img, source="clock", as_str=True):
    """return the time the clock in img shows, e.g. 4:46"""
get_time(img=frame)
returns 4:51
